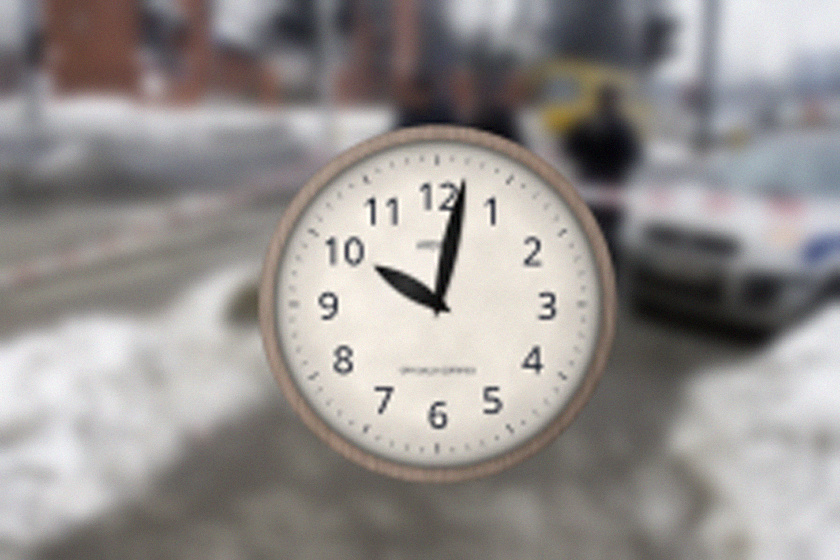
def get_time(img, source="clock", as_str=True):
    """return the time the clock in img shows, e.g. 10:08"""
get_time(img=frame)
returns 10:02
